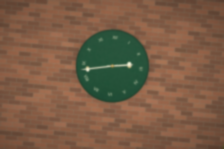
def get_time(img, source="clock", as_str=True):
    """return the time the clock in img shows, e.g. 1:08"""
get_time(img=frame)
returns 2:43
